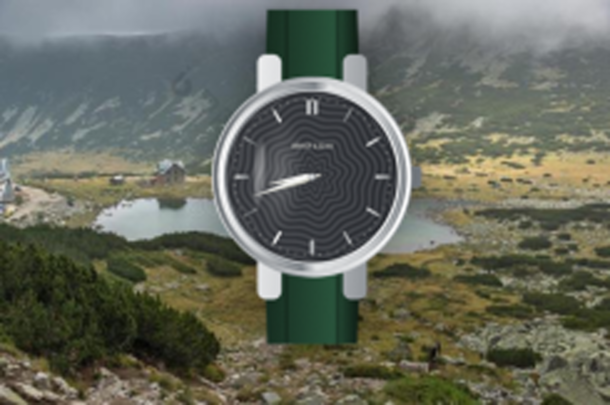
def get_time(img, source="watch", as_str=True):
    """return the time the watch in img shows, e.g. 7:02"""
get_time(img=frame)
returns 8:42
